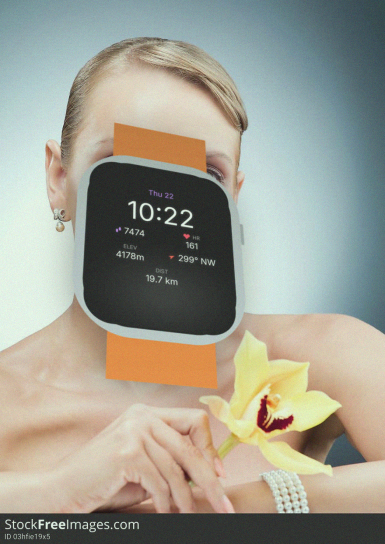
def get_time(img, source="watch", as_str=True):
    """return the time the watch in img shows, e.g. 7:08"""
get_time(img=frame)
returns 10:22
